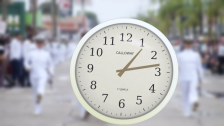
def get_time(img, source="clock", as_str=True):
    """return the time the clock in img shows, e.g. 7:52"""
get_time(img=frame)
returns 1:13
